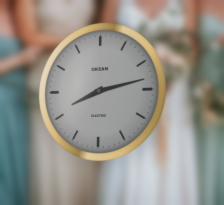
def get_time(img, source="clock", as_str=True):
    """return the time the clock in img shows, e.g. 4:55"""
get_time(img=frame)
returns 8:13
